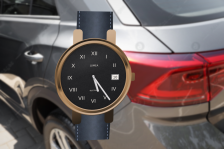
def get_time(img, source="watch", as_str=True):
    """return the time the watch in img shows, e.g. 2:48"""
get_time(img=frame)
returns 5:24
